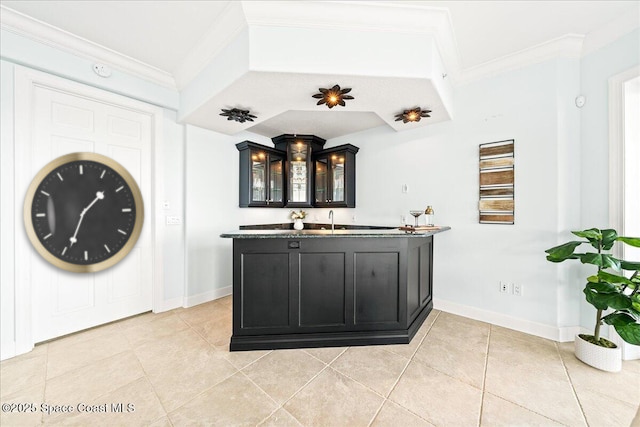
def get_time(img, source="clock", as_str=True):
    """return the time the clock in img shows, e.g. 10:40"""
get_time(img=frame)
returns 1:34
